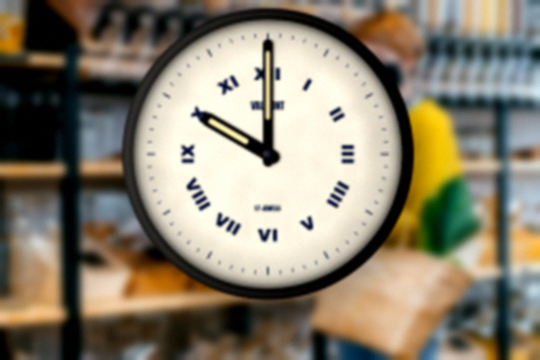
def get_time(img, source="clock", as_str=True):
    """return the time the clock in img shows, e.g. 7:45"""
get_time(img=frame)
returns 10:00
